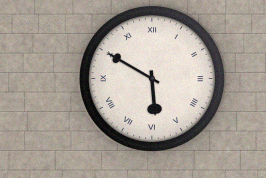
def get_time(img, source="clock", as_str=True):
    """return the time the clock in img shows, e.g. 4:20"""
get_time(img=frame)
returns 5:50
